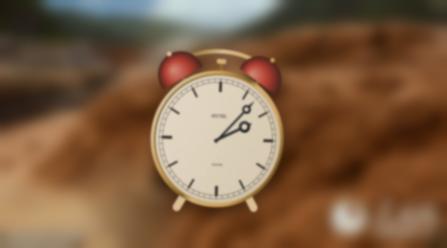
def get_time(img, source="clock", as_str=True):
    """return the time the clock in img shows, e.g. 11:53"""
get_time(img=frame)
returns 2:07
